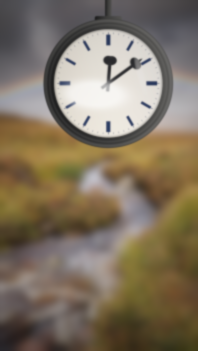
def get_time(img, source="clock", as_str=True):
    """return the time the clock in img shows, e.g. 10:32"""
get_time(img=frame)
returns 12:09
